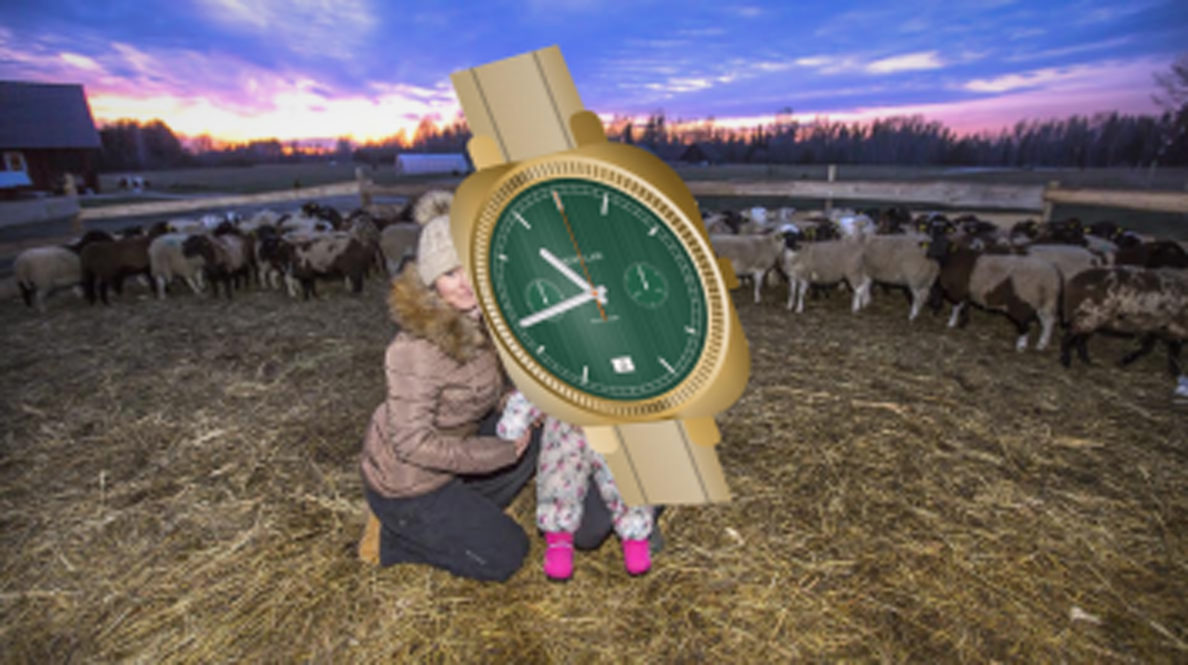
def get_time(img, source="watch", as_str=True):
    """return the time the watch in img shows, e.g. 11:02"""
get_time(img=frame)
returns 10:43
